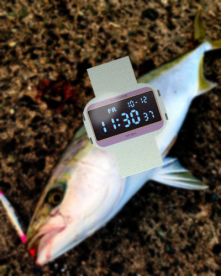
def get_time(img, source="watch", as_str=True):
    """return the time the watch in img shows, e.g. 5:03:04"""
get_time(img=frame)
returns 11:30:37
